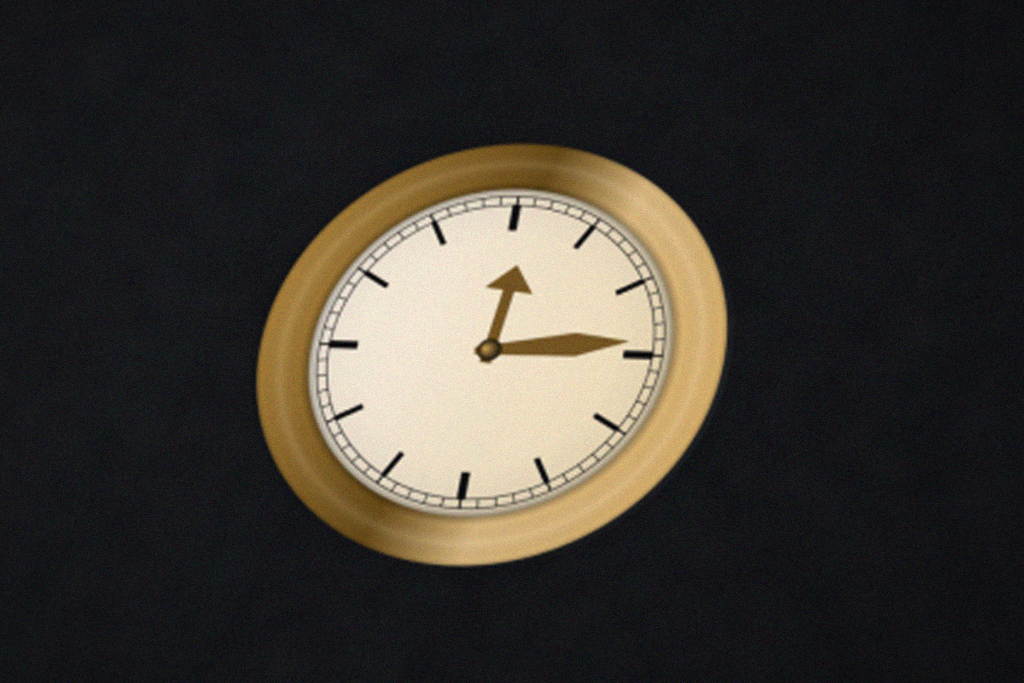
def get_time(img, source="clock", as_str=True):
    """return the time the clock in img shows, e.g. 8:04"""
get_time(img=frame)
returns 12:14
